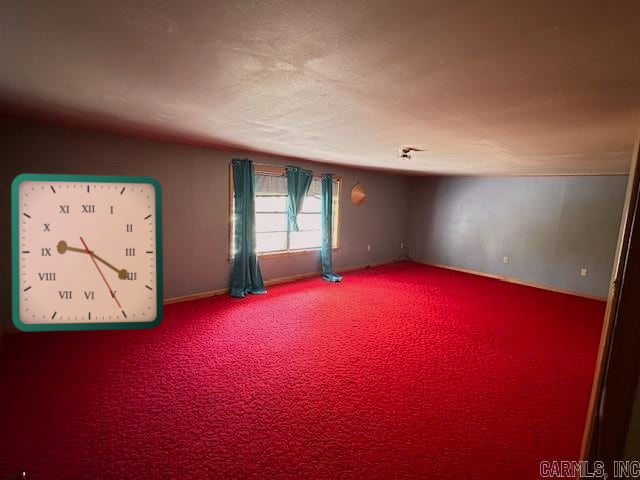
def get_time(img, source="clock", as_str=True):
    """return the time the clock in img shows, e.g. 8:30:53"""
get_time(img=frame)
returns 9:20:25
